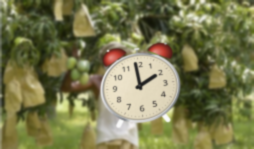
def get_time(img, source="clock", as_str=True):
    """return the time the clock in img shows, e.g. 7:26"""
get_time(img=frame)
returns 1:59
